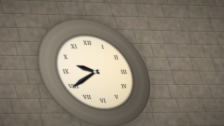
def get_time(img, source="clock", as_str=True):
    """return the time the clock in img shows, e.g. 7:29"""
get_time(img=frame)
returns 9:40
